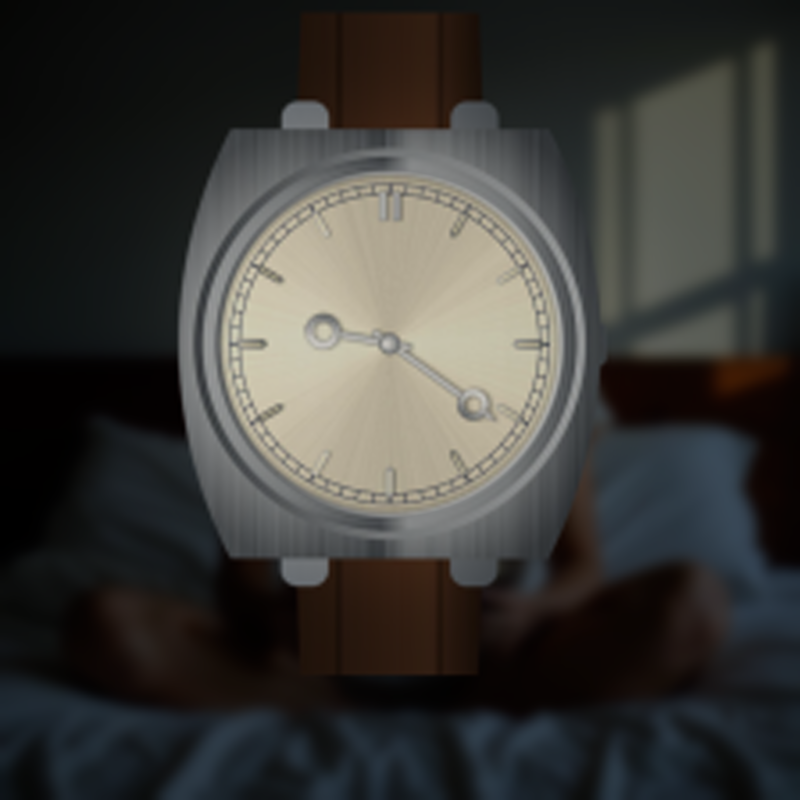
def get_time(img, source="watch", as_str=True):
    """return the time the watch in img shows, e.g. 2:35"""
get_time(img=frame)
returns 9:21
